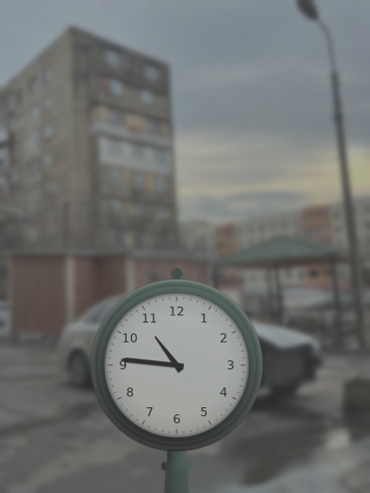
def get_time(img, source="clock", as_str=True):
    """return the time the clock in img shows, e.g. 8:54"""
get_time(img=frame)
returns 10:46
